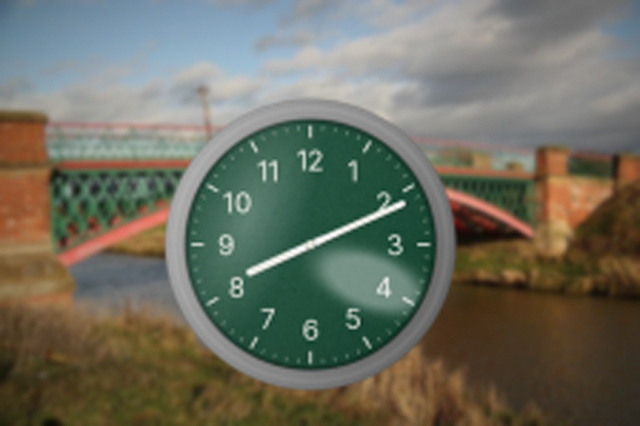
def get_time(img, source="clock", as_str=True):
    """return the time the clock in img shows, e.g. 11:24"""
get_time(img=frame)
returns 8:11
